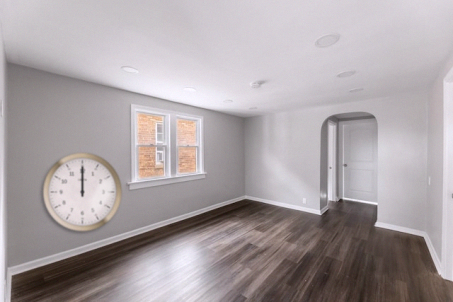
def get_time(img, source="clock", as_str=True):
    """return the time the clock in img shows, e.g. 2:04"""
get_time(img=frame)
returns 12:00
